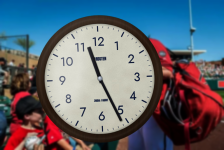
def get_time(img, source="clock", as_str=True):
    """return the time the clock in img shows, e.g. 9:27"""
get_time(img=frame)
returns 11:26
